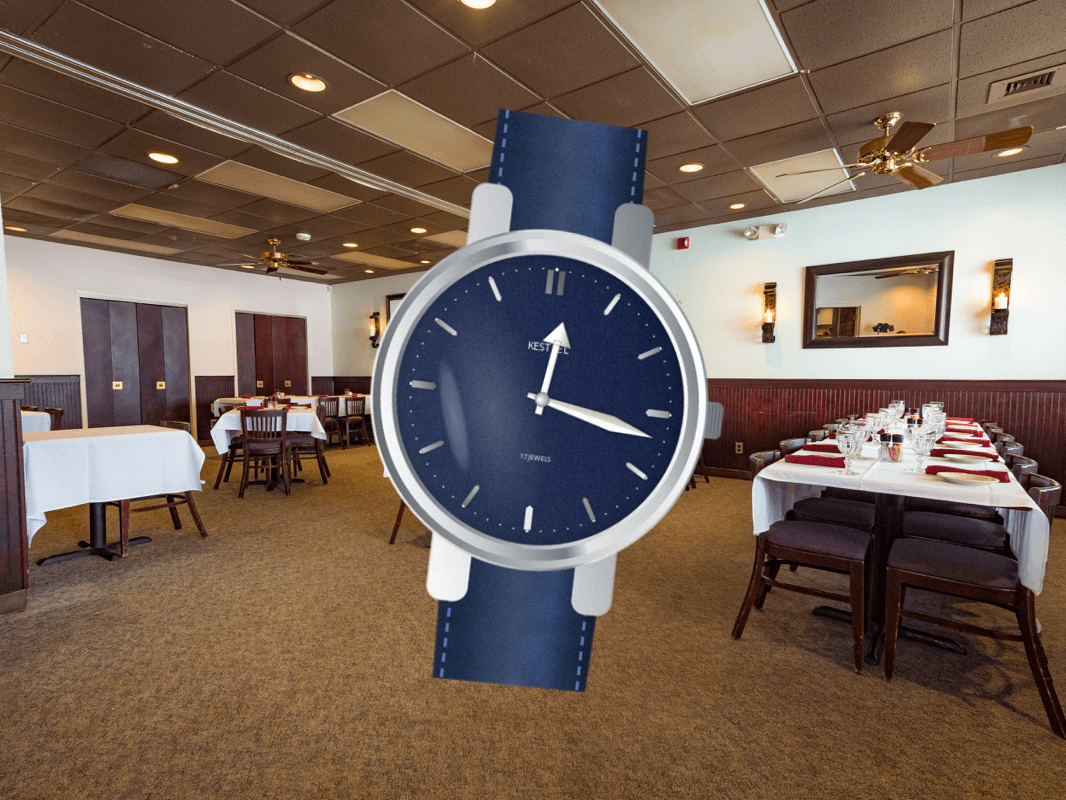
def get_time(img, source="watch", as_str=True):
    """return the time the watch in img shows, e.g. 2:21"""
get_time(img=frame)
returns 12:17
